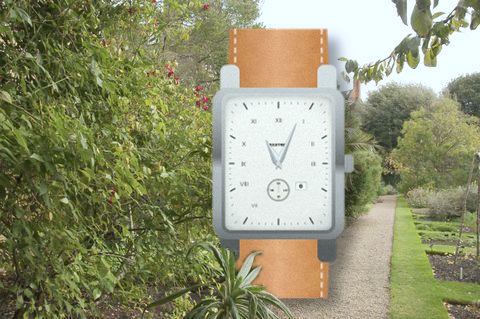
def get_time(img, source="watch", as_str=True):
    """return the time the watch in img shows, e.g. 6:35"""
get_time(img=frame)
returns 11:04
